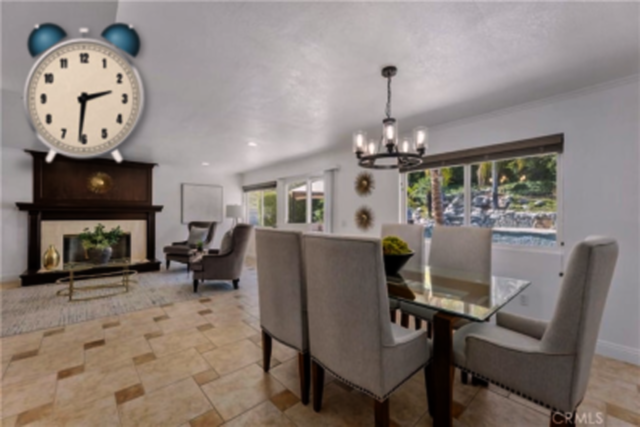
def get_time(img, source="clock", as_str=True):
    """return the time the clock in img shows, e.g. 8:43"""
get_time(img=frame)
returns 2:31
